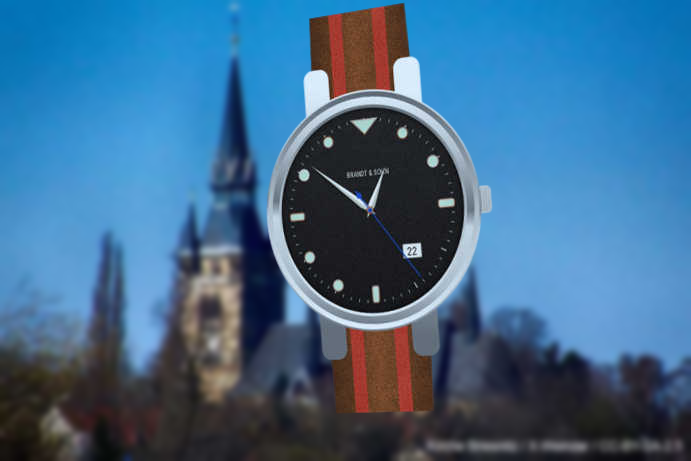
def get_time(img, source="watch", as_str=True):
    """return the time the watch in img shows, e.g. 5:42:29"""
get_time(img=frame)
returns 12:51:24
